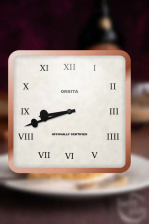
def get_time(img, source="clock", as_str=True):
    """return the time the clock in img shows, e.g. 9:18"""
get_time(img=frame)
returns 8:42
